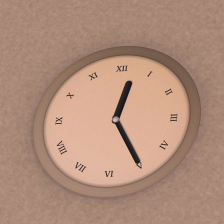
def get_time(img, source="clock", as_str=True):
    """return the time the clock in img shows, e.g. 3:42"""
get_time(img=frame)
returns 12:25
